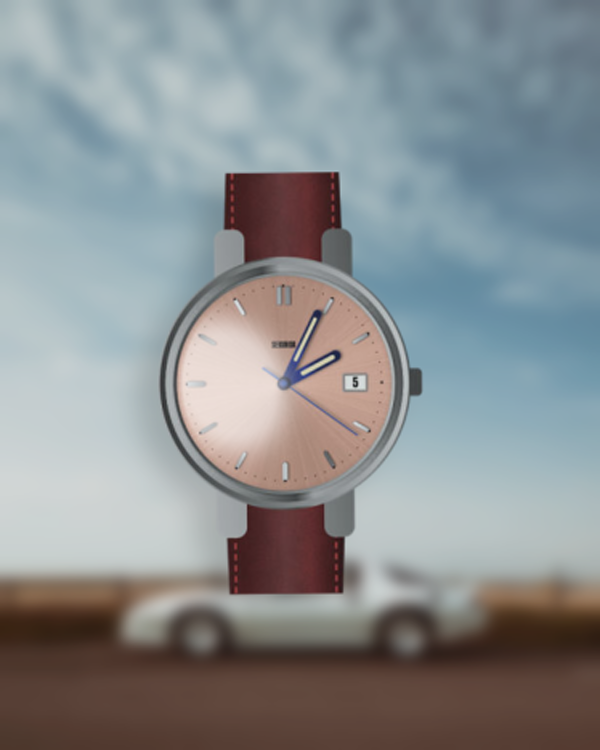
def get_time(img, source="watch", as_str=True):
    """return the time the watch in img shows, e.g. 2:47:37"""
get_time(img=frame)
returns 2:04:21
